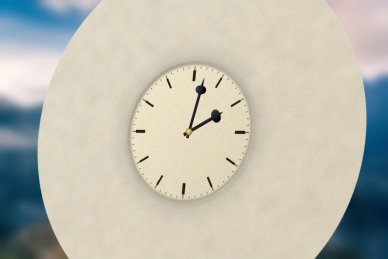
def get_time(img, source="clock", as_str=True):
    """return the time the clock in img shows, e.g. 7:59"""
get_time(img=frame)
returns 2:02
